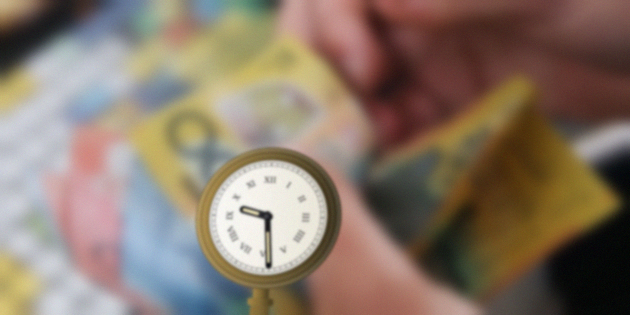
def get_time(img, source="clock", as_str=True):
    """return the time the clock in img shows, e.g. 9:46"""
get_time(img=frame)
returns 9:29
